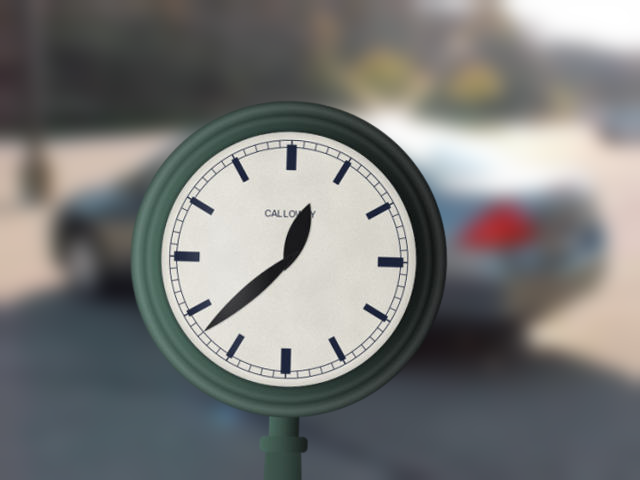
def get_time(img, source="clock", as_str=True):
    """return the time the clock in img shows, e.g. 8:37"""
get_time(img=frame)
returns 12:38
